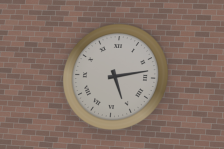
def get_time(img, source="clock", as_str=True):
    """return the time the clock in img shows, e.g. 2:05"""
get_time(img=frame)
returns 5:13
